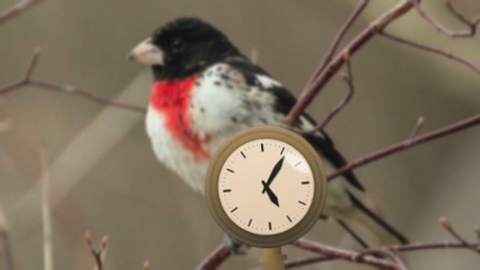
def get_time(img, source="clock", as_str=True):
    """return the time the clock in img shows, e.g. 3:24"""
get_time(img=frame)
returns 5:06
